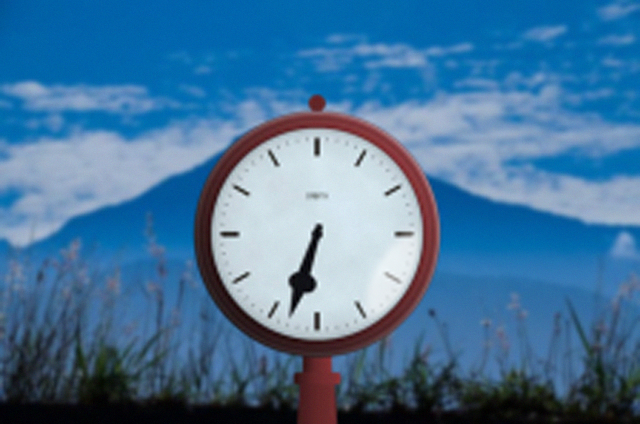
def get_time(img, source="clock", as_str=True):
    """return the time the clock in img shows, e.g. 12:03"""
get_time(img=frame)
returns 6:33
